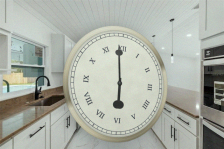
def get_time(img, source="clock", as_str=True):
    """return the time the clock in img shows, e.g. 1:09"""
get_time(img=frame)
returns 5:59
